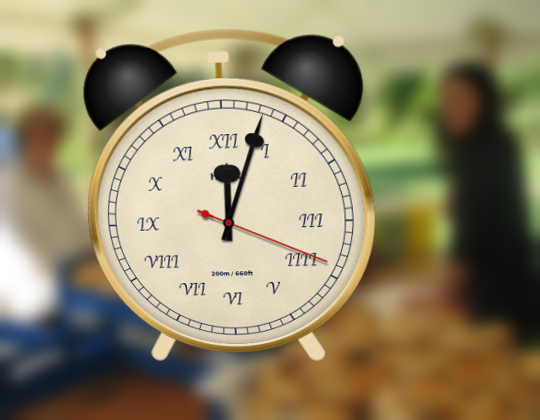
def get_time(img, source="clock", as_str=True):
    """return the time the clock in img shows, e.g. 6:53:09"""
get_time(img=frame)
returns 12:03:19
